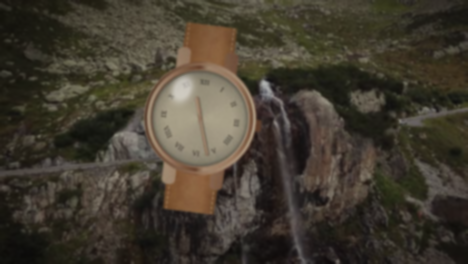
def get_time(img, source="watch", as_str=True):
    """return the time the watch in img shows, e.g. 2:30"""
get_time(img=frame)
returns 11:27
